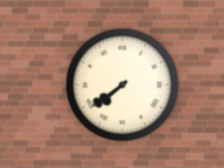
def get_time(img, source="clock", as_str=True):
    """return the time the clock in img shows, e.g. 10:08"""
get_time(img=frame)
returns 7:39
